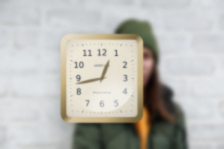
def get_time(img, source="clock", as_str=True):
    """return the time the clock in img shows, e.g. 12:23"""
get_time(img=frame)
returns 12:43
